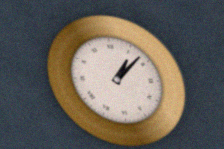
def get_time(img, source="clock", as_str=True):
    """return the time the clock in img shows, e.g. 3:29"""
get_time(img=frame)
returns 1:08
